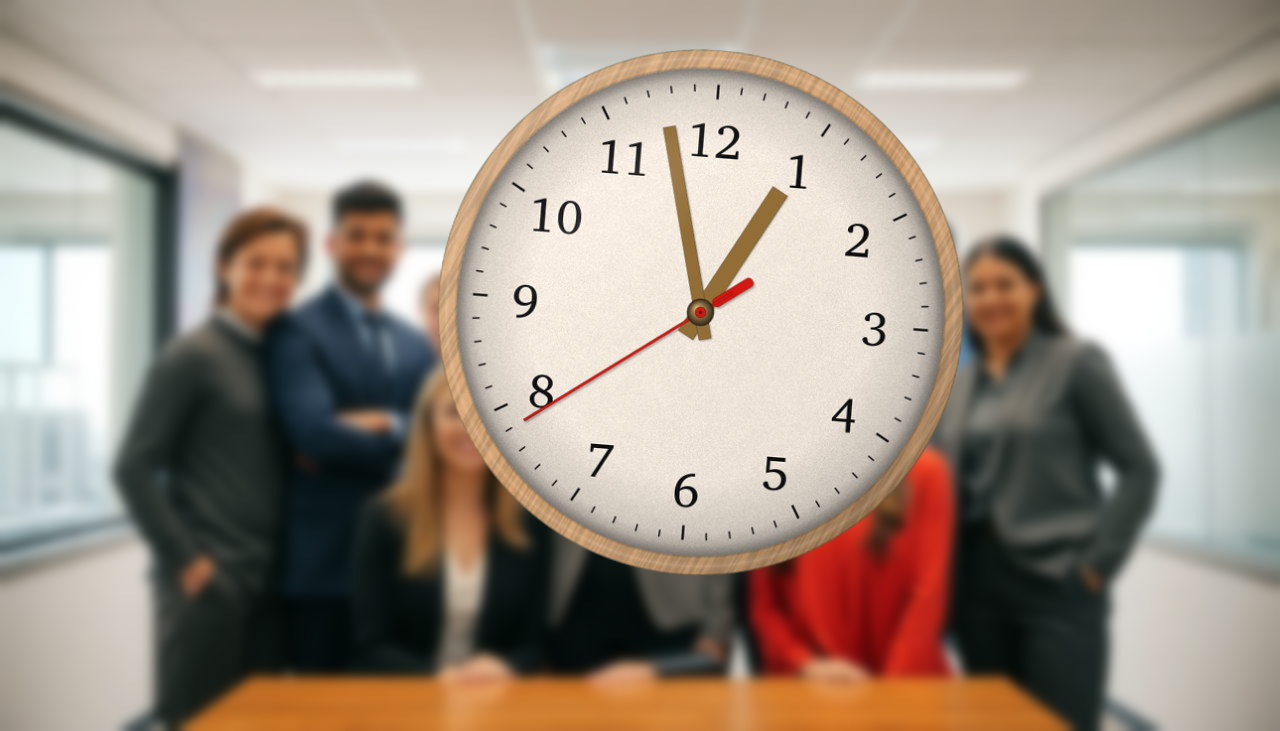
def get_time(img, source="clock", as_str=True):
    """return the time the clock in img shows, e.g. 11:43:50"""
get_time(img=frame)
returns 12:57:39
